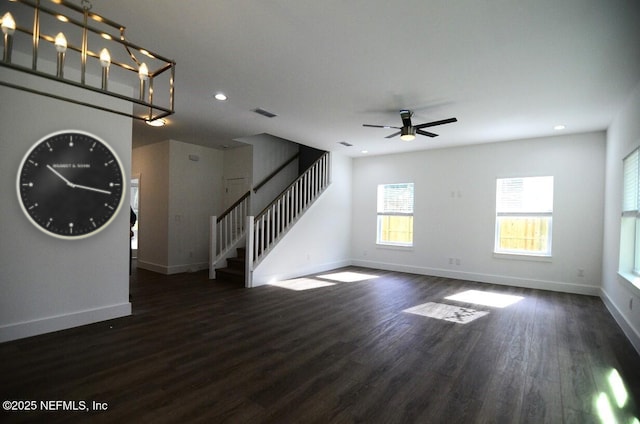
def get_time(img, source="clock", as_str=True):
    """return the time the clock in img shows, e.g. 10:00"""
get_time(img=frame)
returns 10:17
